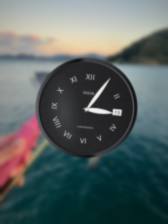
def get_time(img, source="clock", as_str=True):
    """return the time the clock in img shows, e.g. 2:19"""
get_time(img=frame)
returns 3:05
